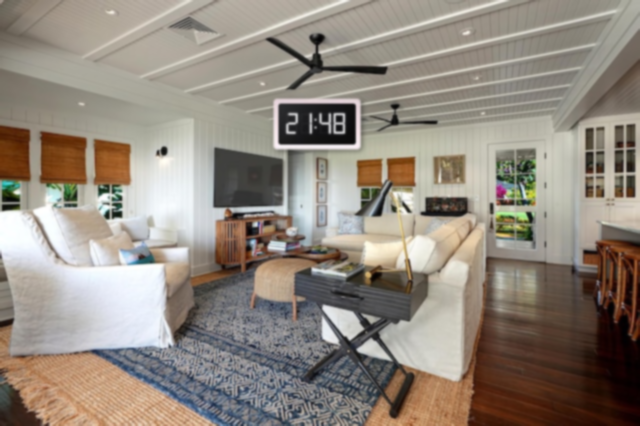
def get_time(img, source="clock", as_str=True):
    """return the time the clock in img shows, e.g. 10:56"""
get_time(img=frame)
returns 21:48
